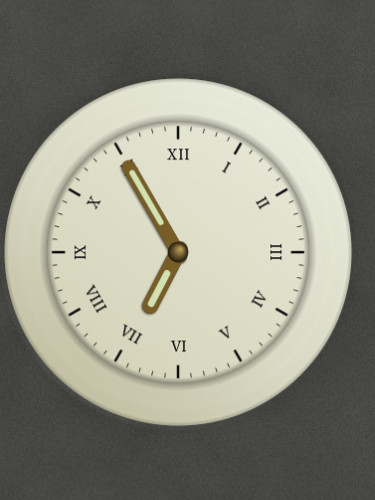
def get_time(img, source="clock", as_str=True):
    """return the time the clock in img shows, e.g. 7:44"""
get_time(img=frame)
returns 6:55
